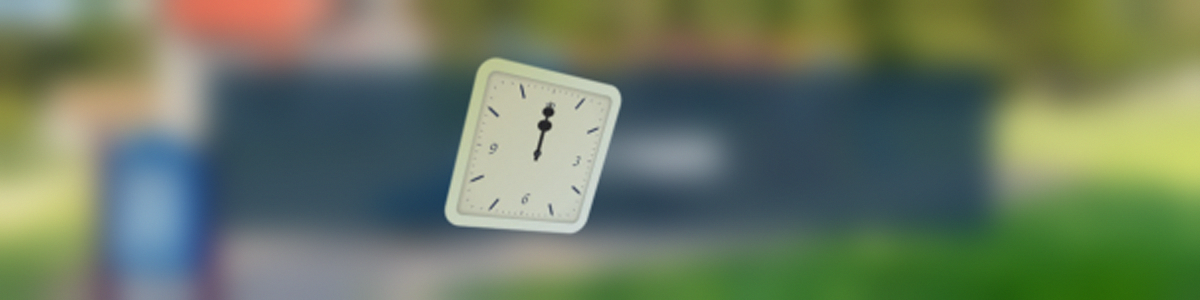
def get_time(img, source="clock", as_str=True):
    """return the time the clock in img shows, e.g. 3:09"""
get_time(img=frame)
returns 12:00
